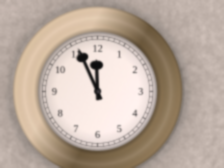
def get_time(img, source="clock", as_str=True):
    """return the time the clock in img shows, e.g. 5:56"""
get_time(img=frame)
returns 11:56
